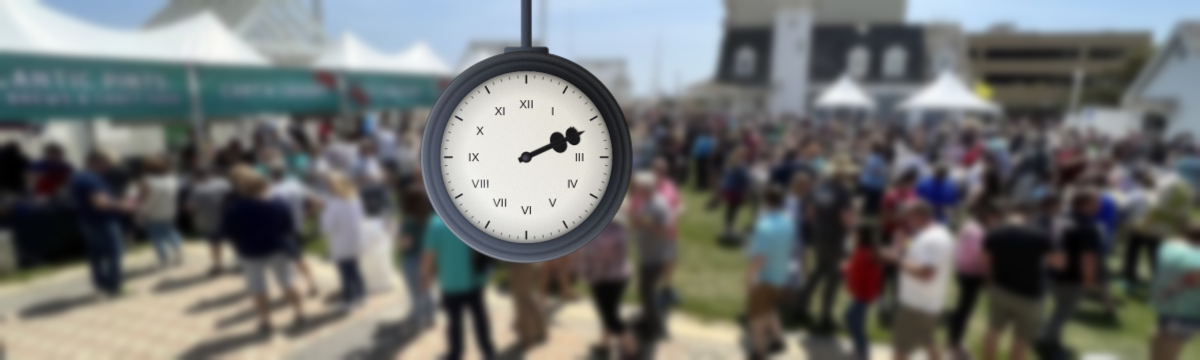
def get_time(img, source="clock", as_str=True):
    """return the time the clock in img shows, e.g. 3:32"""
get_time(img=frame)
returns 2:11
